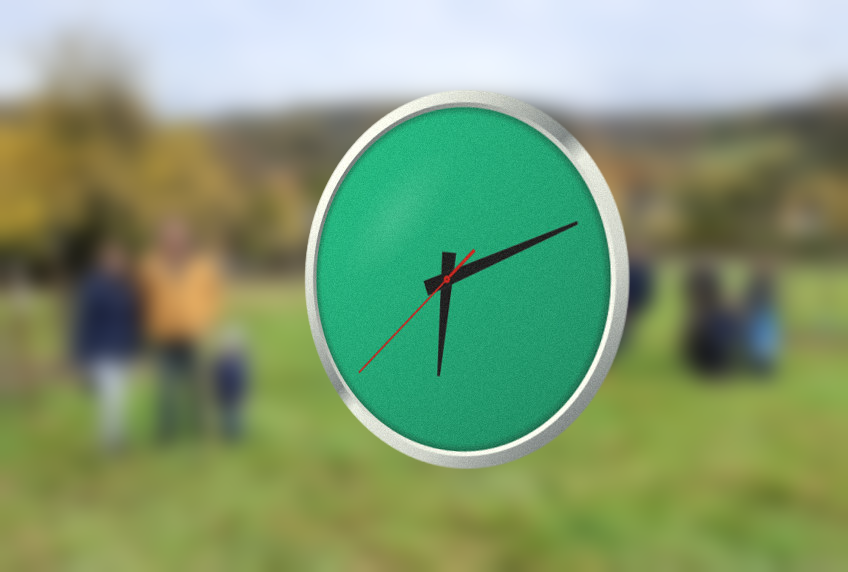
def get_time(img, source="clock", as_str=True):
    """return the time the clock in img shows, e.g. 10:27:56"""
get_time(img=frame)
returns 6:11:38
